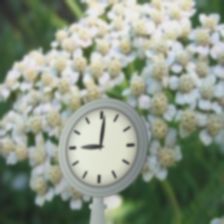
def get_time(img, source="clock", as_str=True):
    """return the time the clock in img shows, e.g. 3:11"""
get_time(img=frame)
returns 9:01
